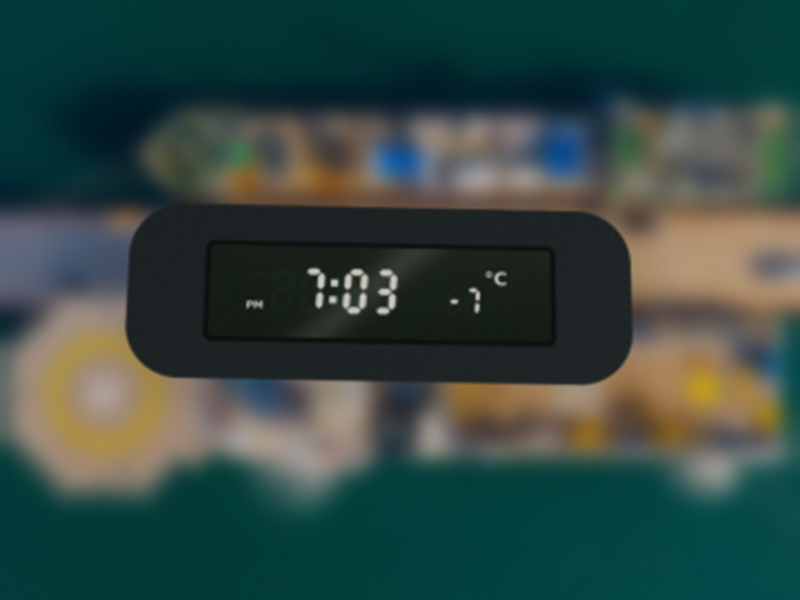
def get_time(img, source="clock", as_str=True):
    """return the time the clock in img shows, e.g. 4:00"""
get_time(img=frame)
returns 7:03
